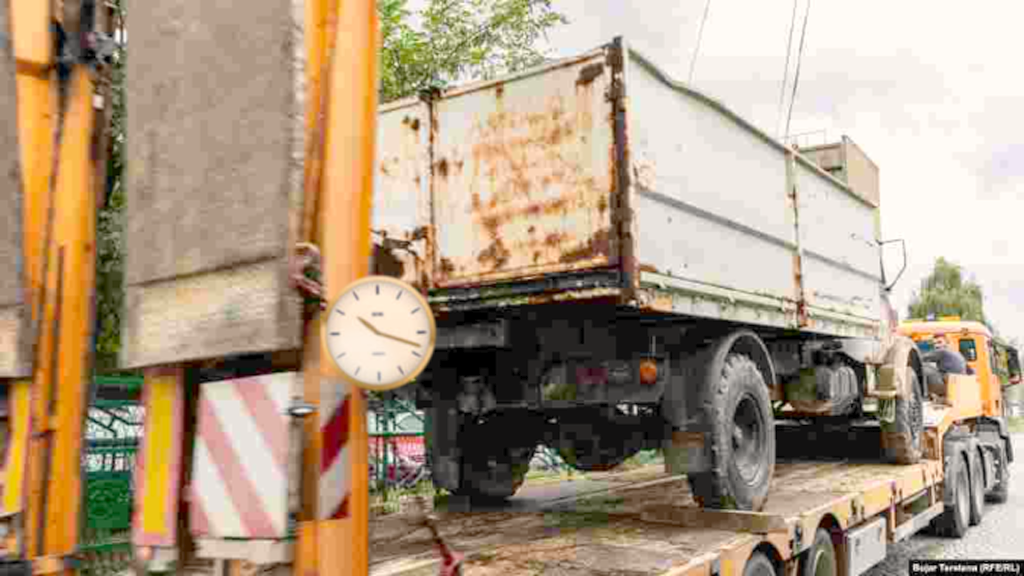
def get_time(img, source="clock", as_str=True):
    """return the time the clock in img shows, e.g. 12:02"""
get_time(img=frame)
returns 10:18
